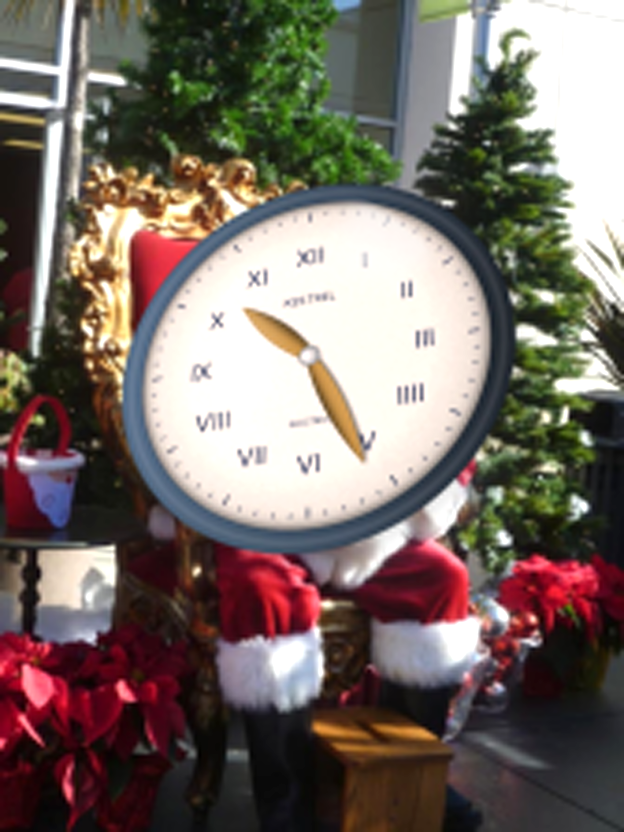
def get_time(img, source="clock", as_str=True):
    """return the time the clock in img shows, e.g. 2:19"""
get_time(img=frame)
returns 10:26
